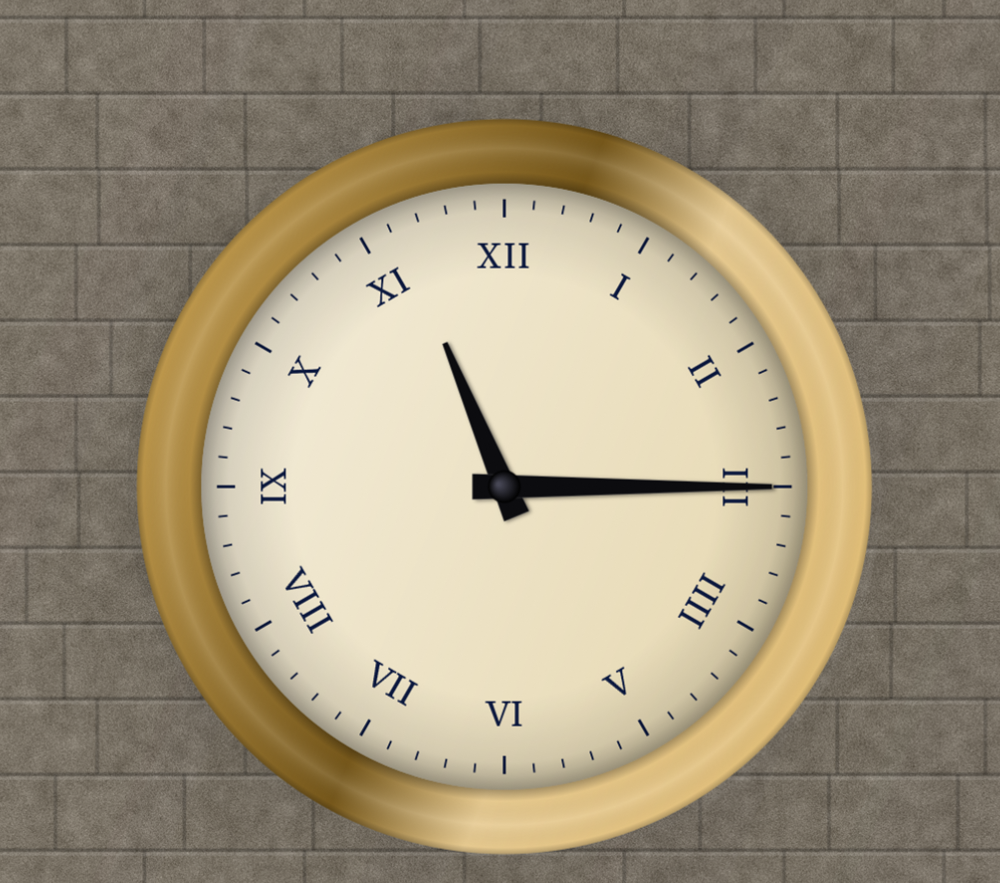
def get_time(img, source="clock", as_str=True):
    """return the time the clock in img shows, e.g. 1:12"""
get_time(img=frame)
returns 11:15
